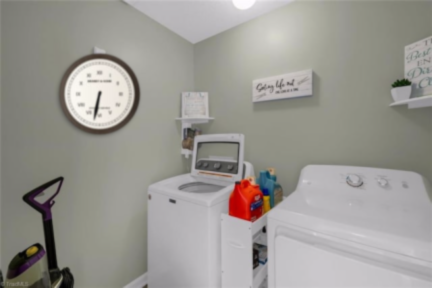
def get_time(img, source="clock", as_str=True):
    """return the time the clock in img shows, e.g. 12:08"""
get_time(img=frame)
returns 6:32
